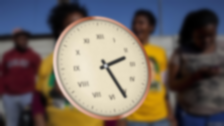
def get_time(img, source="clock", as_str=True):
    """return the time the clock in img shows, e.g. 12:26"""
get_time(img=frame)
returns 2:26
